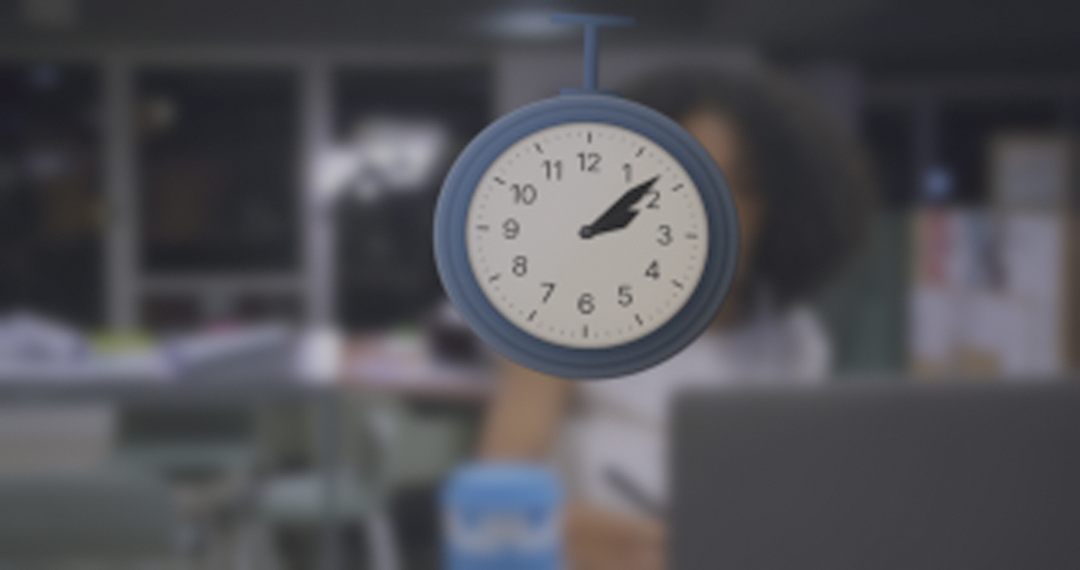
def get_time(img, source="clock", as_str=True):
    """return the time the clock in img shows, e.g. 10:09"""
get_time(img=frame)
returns 2:08
